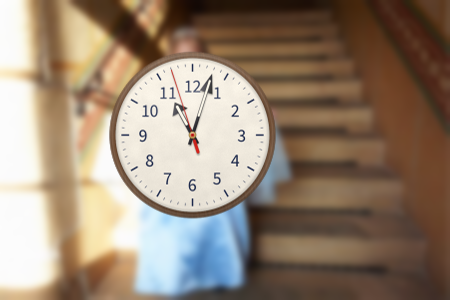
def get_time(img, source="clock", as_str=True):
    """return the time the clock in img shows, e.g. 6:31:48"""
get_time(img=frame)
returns 11:02:57
